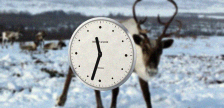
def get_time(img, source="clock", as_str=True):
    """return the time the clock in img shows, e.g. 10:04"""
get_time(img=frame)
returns 11:33
